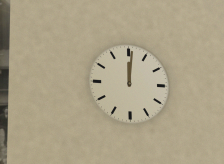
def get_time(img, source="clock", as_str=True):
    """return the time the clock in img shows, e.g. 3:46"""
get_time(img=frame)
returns 12:01
